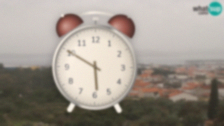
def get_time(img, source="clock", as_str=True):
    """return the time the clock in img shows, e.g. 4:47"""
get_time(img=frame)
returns 5:50
